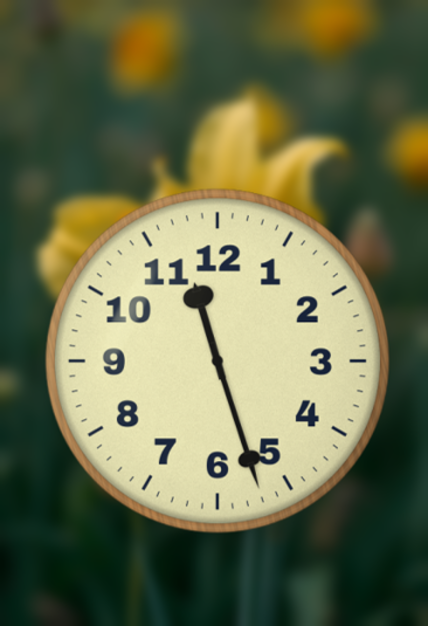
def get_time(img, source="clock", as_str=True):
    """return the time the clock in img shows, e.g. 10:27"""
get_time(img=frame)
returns 11:27
